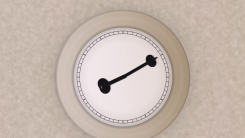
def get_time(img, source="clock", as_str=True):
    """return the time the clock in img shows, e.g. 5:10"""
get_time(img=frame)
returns 8:10
